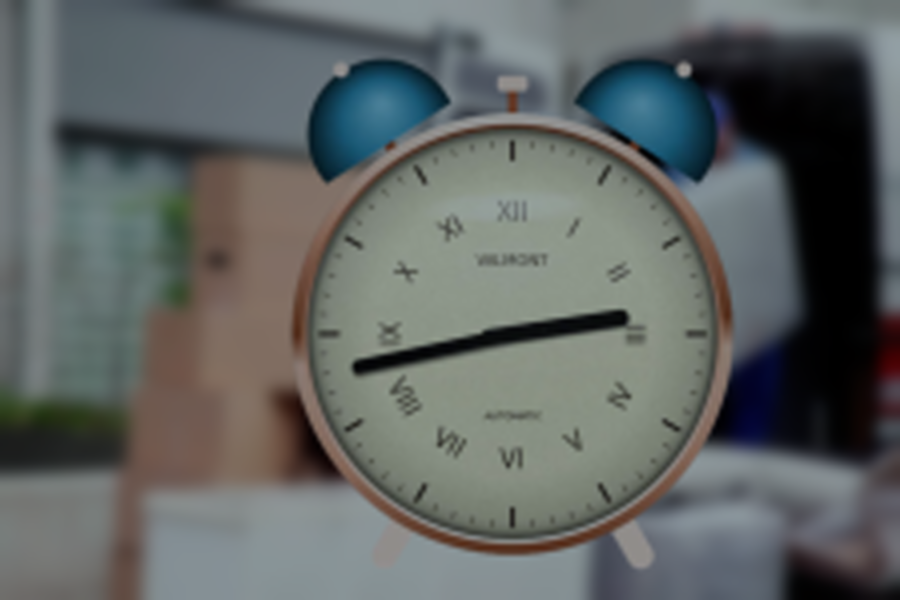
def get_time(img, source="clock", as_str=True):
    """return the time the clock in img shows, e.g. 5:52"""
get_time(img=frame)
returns 2:43
